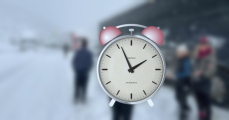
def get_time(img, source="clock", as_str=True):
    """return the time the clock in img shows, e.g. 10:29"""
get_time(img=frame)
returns 1:56
